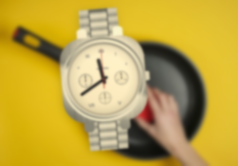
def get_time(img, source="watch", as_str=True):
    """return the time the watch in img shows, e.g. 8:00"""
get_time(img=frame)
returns 11:40
